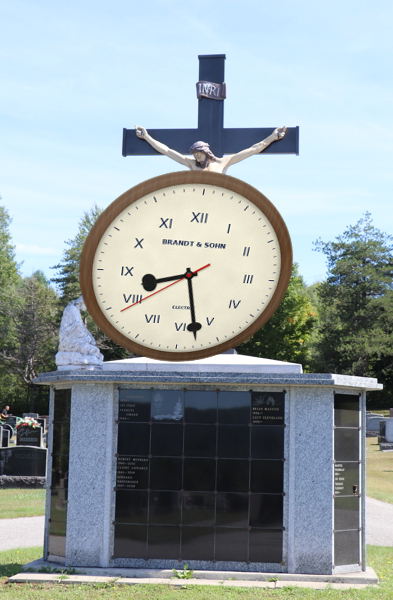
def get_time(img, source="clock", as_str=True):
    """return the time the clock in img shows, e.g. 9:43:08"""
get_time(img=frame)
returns 8:27:39
